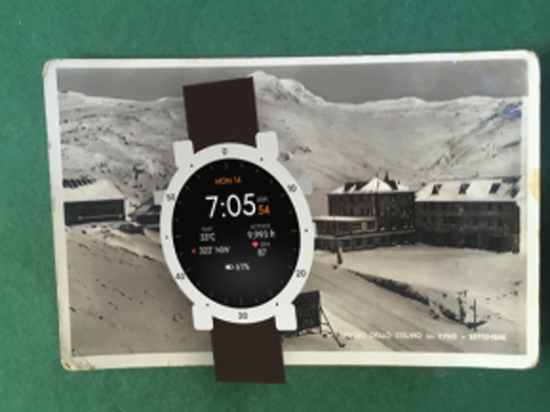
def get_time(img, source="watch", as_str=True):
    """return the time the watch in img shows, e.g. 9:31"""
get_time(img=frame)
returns 7:05
